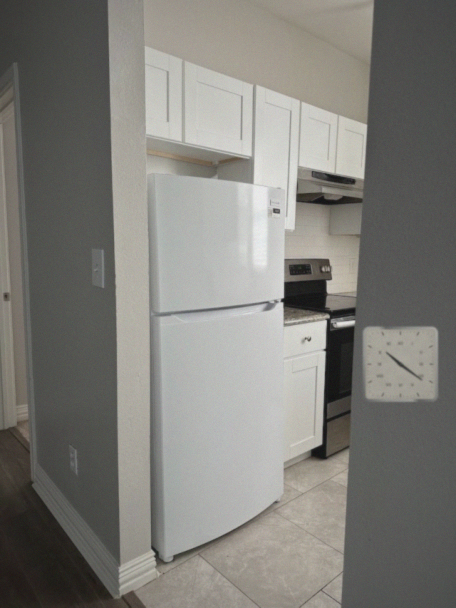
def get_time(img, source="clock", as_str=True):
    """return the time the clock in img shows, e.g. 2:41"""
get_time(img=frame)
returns 10:21
